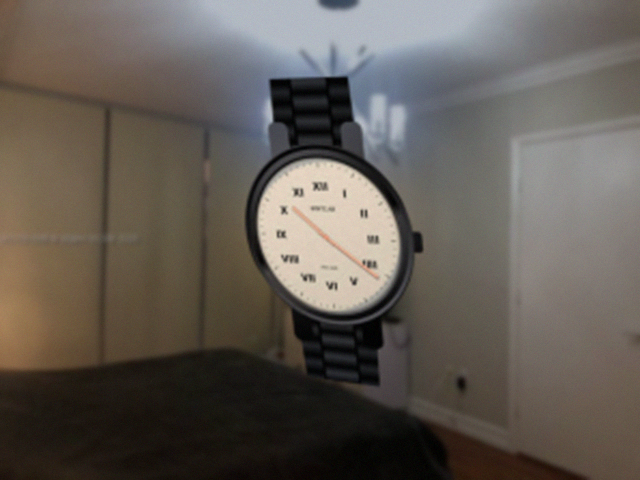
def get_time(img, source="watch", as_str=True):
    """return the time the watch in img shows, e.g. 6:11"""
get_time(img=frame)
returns 10:21
